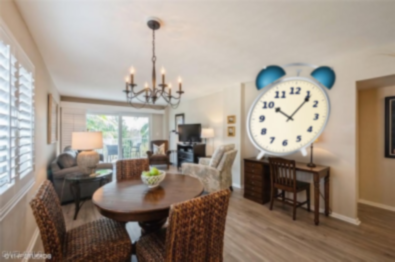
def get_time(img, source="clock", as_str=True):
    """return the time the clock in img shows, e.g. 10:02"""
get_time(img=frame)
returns 10:06
